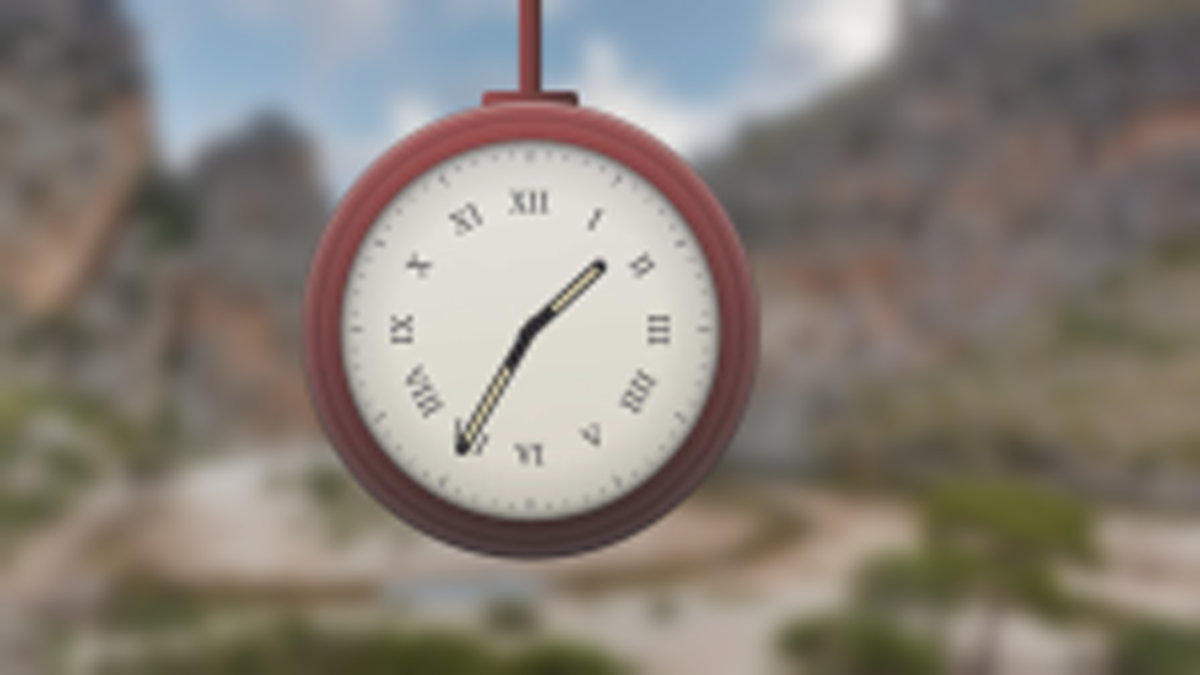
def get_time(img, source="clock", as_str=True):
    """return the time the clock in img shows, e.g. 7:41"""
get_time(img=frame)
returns 1:35
